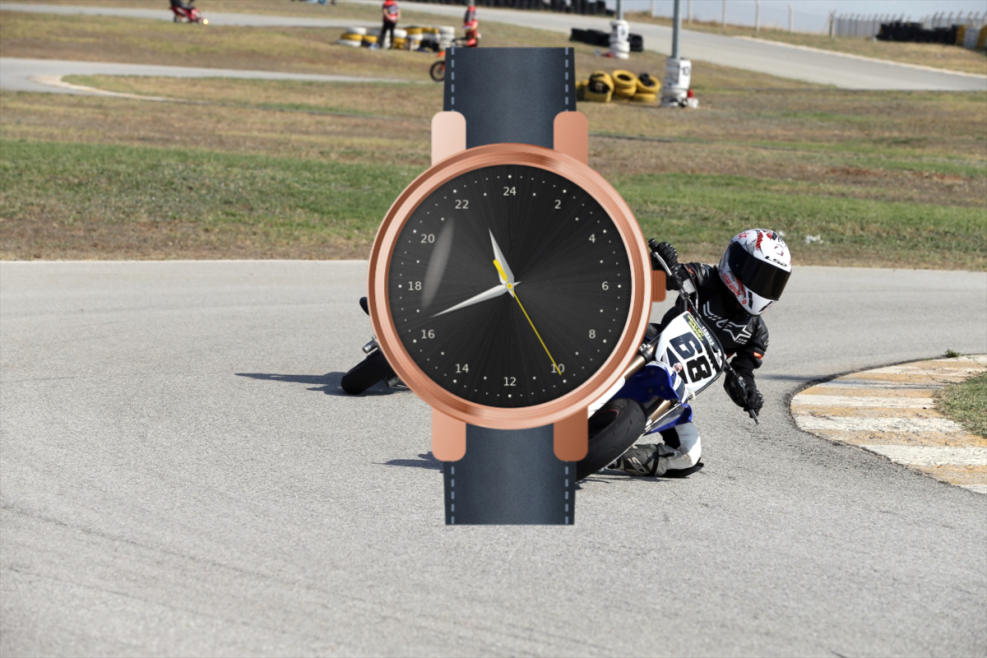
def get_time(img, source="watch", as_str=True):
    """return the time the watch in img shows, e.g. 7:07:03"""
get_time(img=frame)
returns 22:41:25
